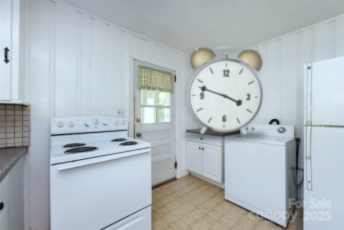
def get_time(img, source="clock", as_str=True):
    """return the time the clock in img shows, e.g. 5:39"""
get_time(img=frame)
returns 3:48
